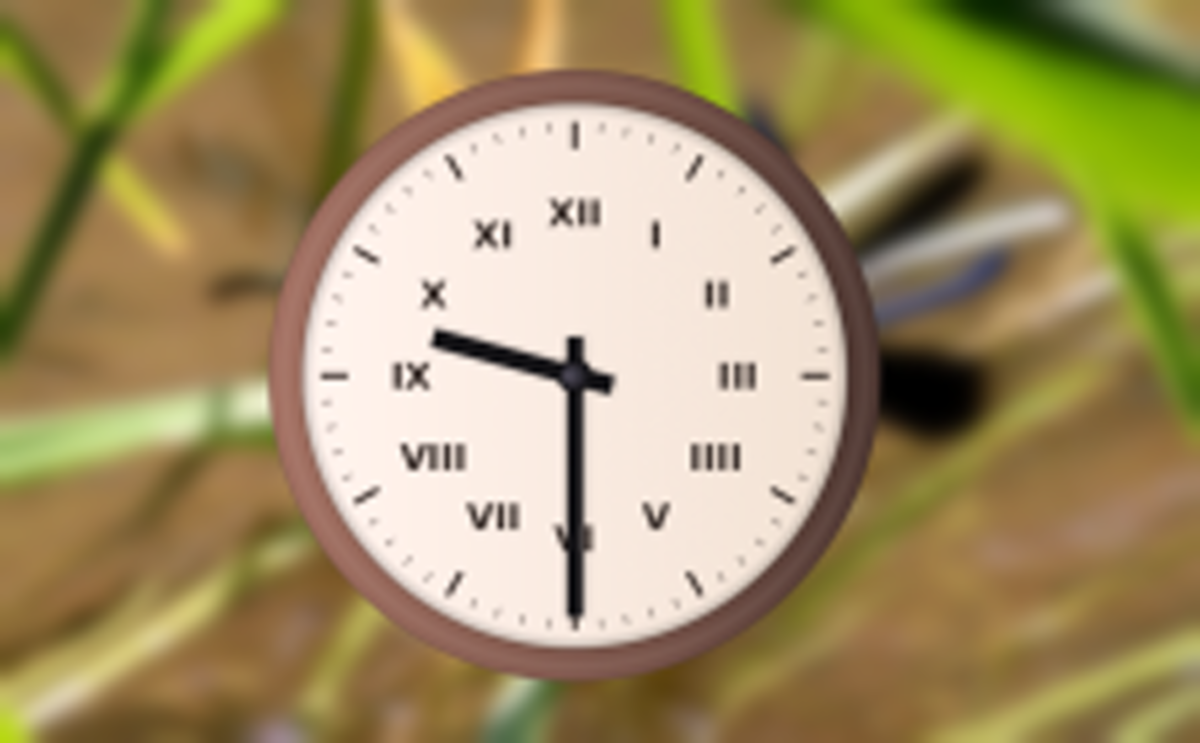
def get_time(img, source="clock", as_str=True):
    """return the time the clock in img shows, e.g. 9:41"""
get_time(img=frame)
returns 9:30
